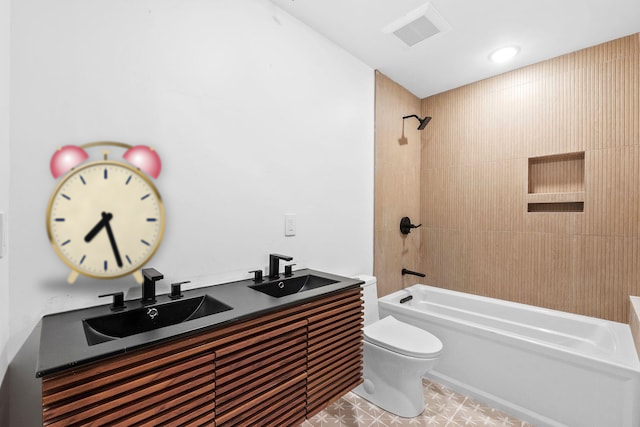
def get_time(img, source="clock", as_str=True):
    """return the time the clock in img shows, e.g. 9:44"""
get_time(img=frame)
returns 7:27
